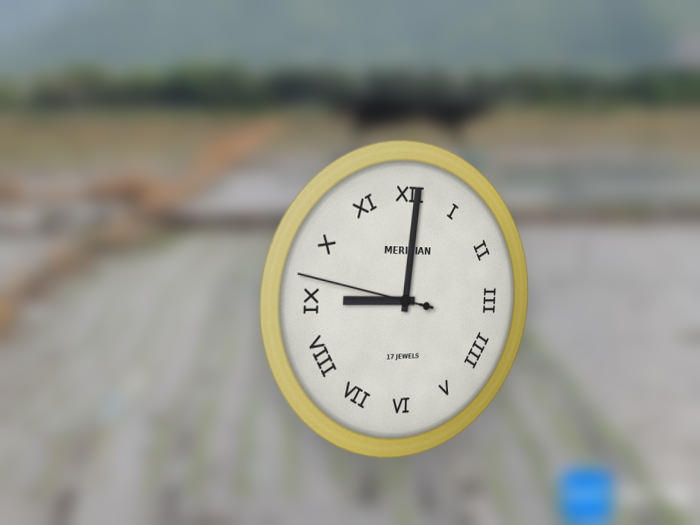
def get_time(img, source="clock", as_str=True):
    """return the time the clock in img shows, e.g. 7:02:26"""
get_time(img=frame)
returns 9:00:47
